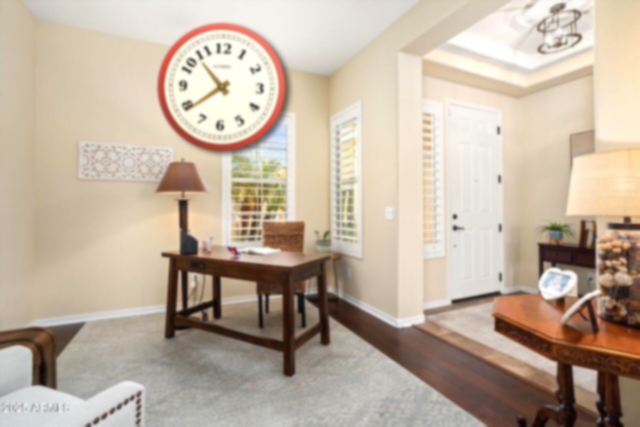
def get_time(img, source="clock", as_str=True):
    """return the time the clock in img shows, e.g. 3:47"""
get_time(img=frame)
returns 10:39
